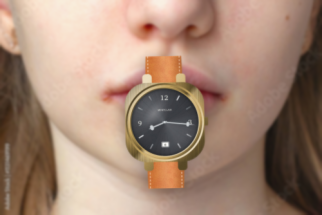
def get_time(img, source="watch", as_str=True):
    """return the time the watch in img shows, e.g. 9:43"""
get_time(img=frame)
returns 8:16
